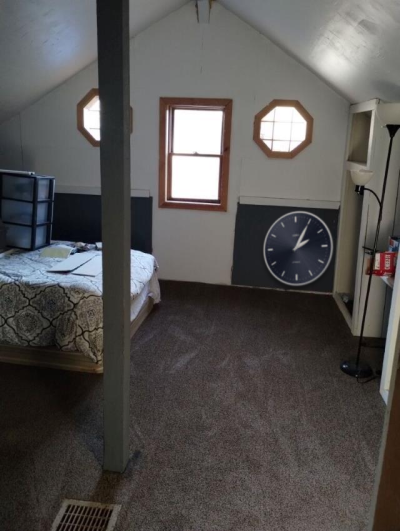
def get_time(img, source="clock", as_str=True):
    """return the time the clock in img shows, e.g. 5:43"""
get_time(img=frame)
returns 2:05
